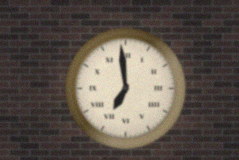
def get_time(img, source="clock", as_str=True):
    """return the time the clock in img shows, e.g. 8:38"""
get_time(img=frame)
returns 6:59
